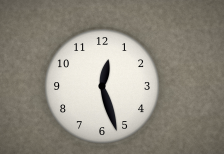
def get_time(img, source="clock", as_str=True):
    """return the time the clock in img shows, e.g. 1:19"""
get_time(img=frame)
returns 12:27
